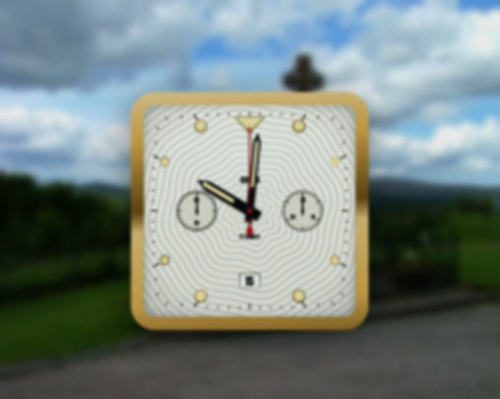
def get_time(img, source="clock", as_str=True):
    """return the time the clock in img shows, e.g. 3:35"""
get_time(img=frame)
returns 10:01
